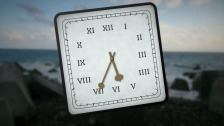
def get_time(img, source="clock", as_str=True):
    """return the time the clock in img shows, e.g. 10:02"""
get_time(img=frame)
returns 5:35
